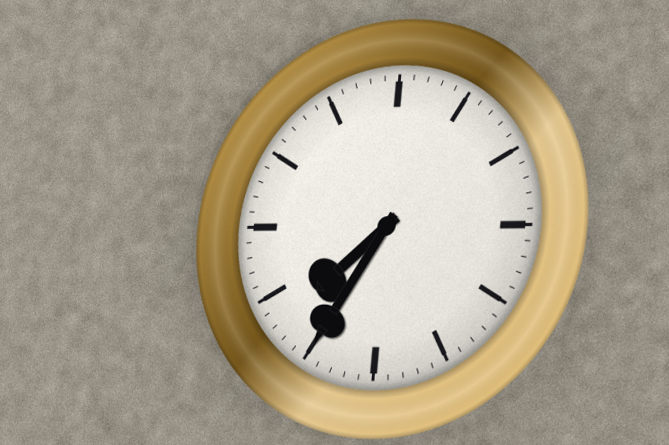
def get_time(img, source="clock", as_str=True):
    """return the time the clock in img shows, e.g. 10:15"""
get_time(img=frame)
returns 7:35
